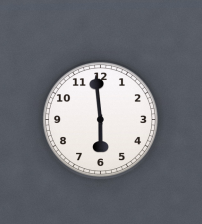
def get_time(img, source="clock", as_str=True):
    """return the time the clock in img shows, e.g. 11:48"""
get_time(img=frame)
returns 5:59
